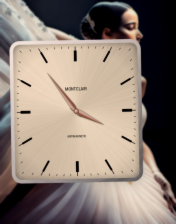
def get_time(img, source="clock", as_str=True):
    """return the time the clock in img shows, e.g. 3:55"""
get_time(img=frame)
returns 3:54
